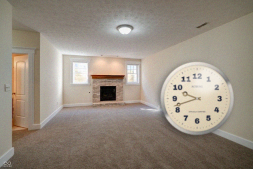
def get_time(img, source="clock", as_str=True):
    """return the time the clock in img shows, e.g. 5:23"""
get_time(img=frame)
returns 9:42
